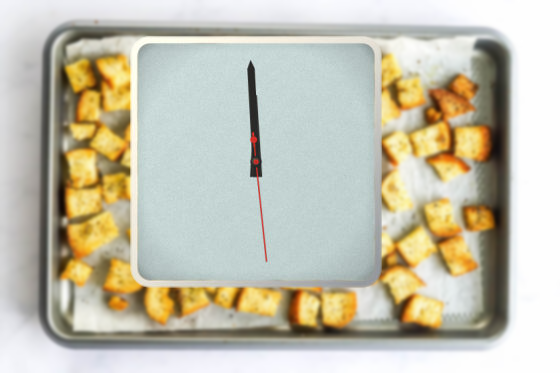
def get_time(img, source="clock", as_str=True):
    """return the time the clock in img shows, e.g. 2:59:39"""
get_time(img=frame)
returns 11:59:29
